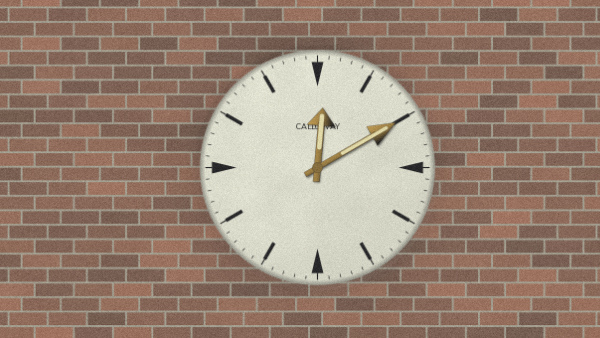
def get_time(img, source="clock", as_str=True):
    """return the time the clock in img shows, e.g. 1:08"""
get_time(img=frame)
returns 12:10
